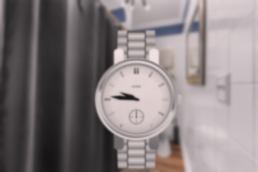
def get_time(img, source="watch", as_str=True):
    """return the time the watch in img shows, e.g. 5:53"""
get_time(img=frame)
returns 9:46
